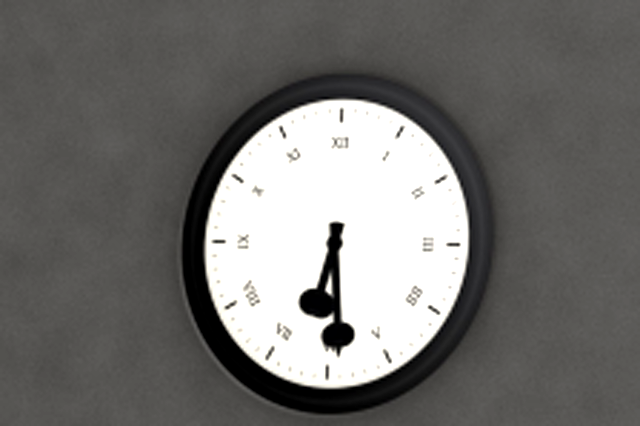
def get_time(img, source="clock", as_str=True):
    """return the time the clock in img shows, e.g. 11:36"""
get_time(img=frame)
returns 6:29
